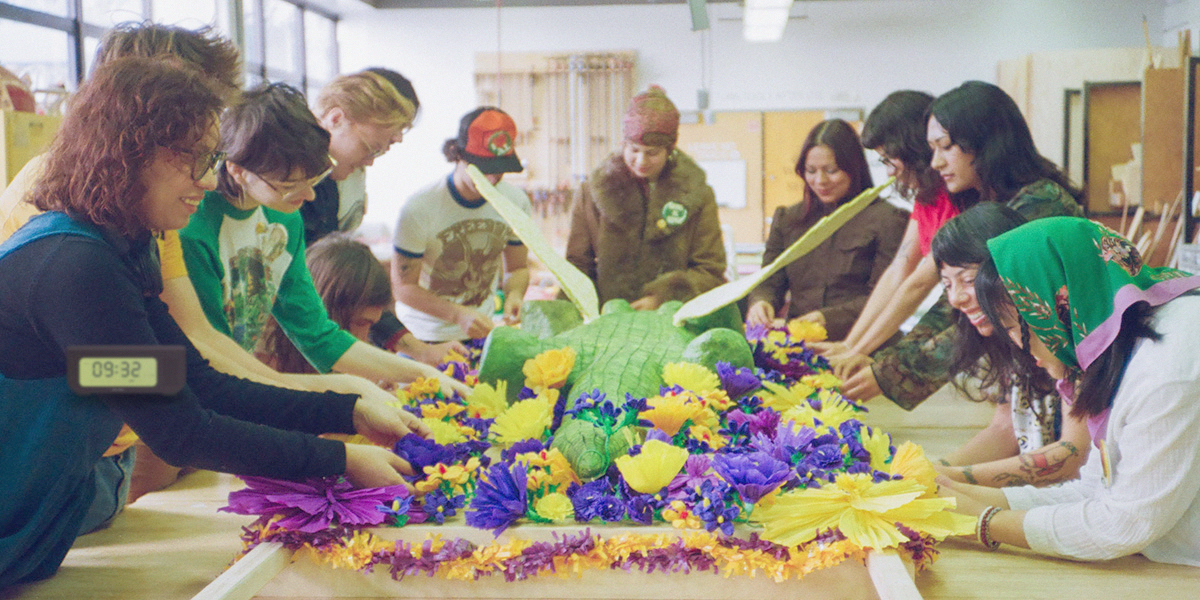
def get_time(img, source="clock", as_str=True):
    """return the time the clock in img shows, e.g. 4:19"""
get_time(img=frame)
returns 9:32
